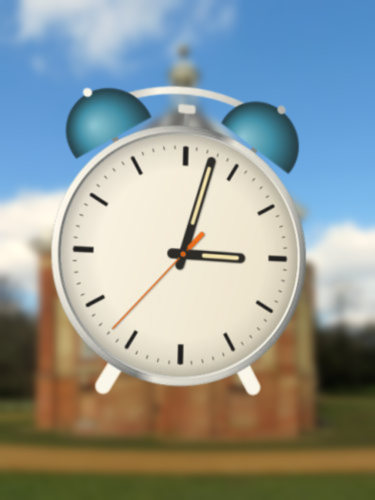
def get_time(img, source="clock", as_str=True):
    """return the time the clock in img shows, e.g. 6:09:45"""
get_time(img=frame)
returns 3:02:37
